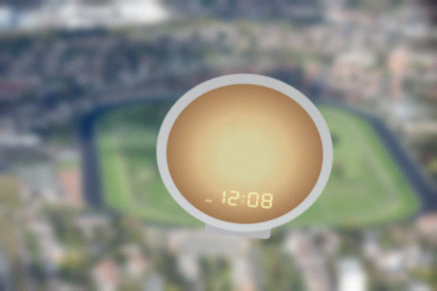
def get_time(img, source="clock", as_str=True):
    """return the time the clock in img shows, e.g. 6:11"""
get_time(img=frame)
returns 12:08
